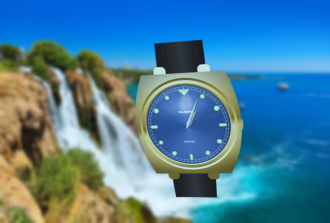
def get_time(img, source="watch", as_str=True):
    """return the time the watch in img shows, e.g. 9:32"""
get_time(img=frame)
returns 1:04
